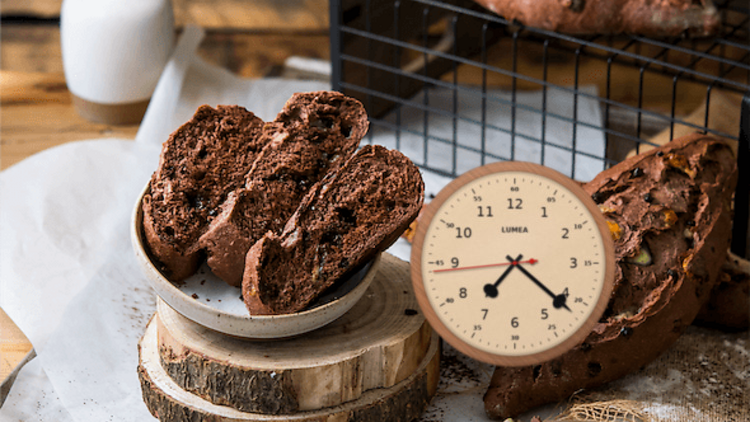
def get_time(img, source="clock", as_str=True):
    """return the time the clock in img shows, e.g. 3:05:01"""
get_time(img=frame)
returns 7:21:44
